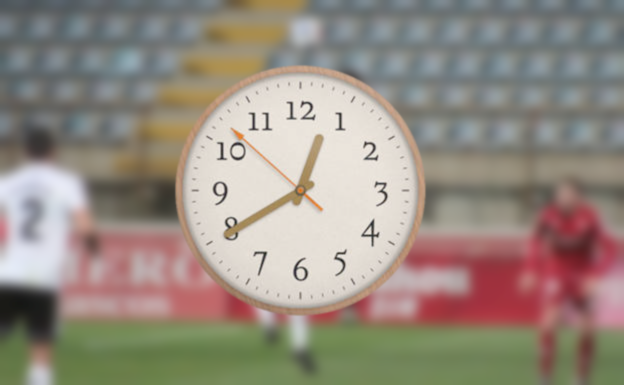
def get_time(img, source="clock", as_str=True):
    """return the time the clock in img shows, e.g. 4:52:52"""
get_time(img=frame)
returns 12:39:52
